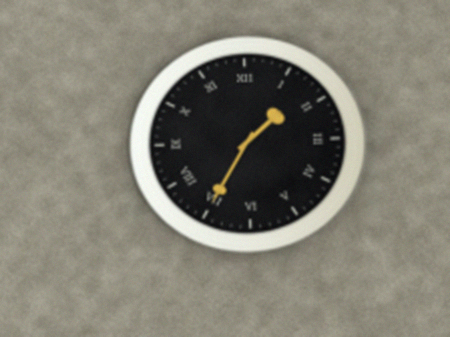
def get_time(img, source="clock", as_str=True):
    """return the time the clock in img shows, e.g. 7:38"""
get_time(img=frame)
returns 1:35
